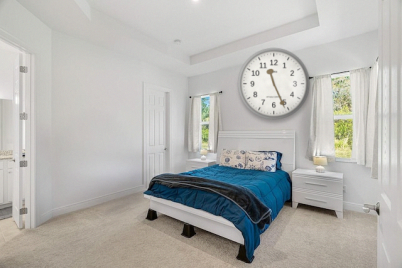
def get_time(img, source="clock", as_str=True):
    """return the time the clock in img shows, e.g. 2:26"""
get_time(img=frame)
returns 11:26
